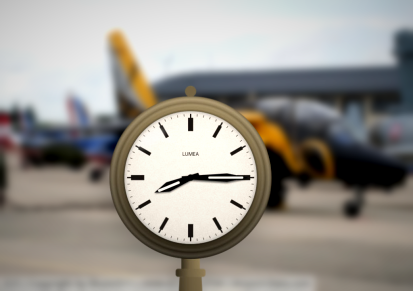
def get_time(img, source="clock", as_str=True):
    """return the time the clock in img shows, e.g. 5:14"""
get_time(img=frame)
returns 8:15
